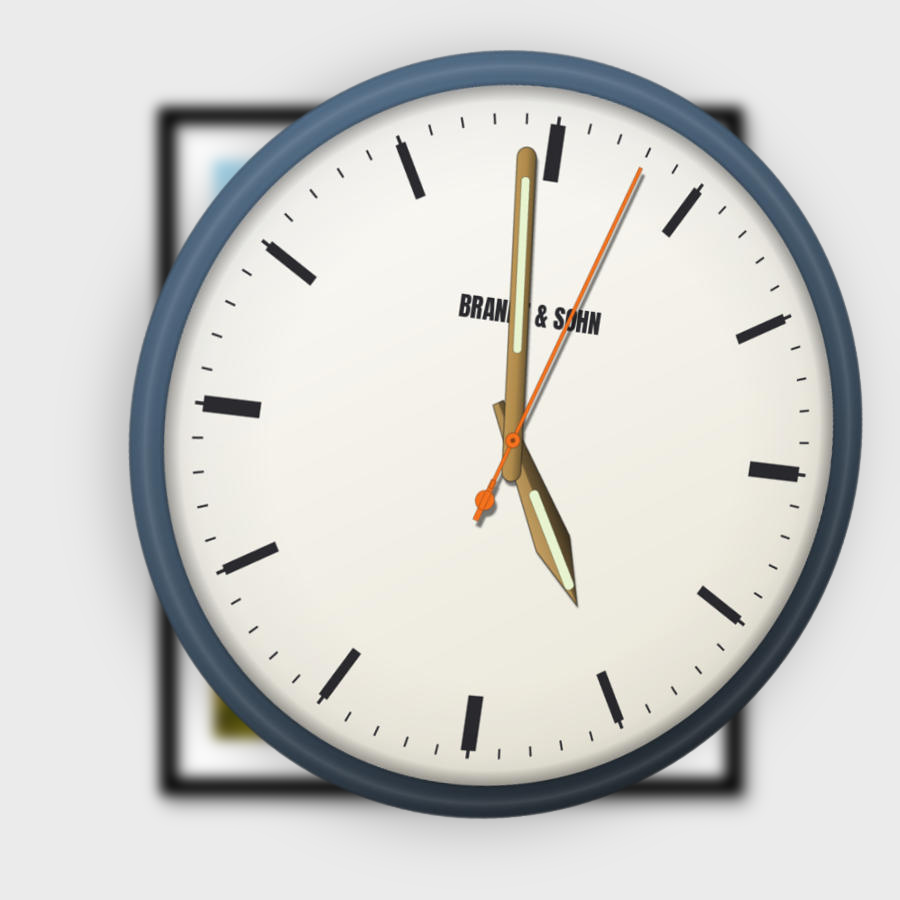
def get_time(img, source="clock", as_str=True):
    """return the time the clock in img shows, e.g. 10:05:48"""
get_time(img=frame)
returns 4:59:03
